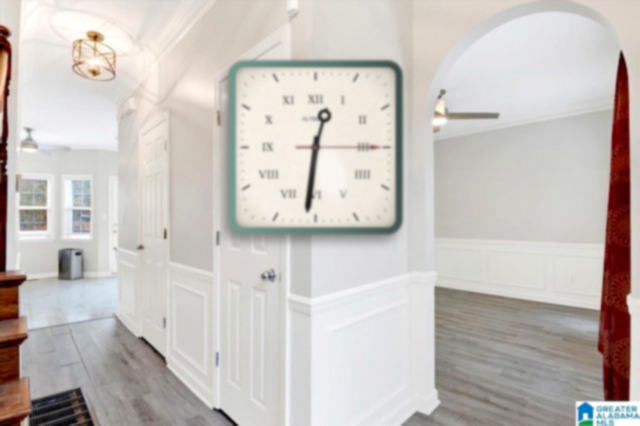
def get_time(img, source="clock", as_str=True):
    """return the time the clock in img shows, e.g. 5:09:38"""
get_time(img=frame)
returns 12:31:15
